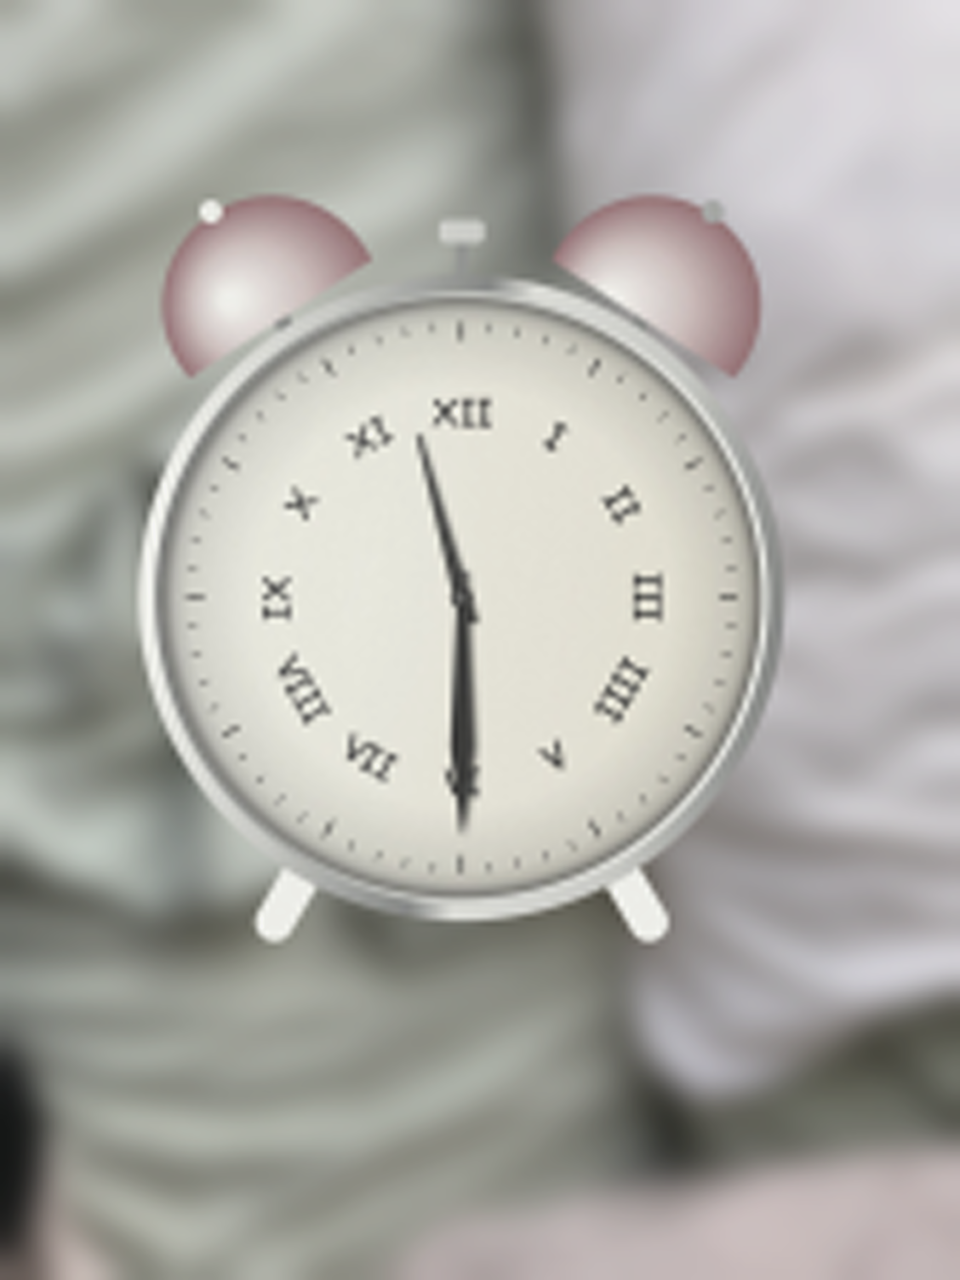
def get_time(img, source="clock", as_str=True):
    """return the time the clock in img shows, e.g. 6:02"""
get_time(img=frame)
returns 11:30
